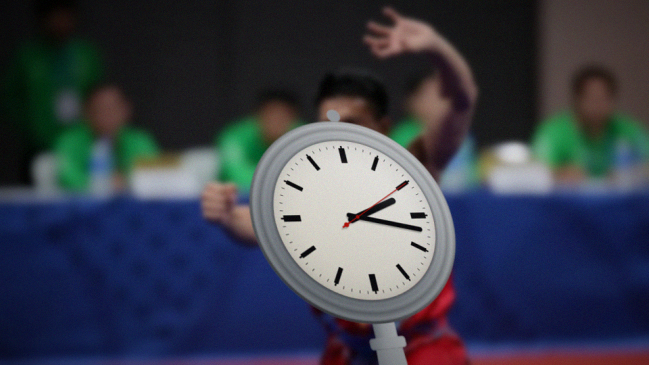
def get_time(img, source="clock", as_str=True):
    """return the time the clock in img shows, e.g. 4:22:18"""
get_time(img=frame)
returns 2:17:10
